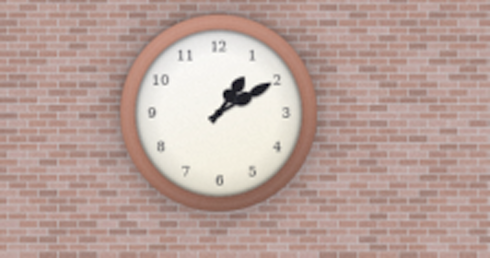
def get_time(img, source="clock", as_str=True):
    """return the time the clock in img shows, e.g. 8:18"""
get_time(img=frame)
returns 1:10
